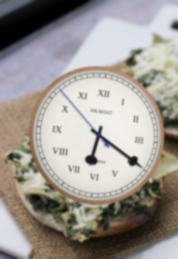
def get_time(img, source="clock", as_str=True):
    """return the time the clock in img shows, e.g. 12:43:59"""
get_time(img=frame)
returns 6:19:52
